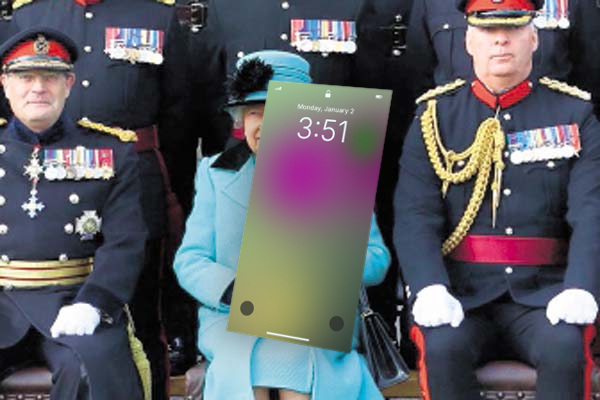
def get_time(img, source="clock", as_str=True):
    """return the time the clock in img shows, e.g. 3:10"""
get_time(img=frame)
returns 3:51
